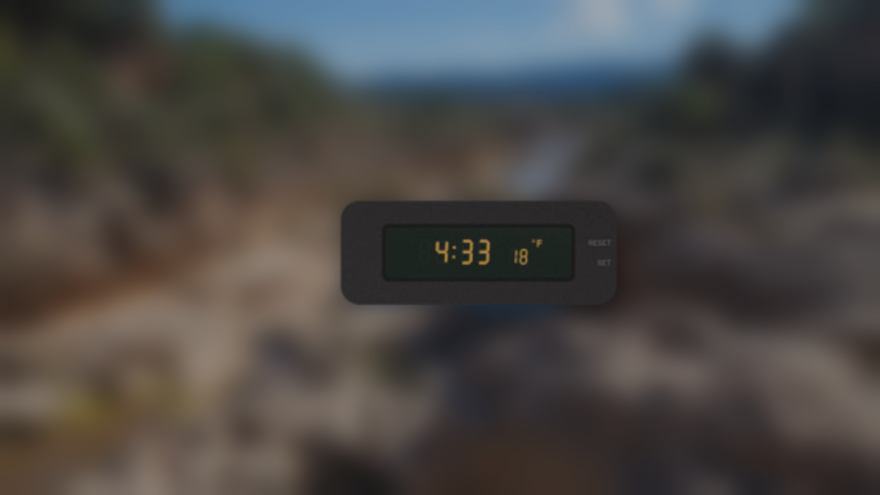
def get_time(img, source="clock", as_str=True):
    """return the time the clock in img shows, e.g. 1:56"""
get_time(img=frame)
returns 4:33
